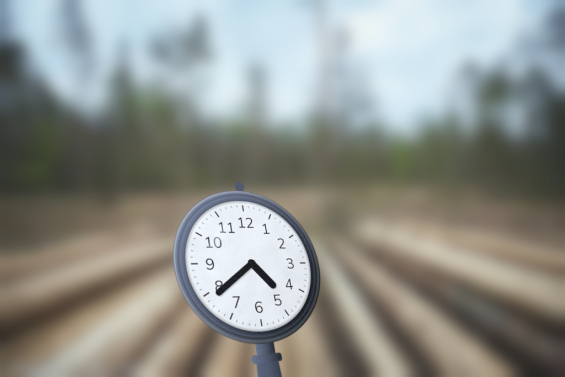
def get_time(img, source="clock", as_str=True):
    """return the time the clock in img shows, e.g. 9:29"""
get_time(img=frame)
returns 4:39
